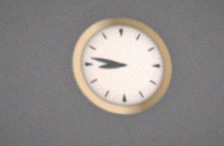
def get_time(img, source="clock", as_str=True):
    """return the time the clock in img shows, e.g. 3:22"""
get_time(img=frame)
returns 8:47
